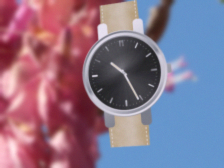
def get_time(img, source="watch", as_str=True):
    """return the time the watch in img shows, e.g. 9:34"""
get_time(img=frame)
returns 10:26
